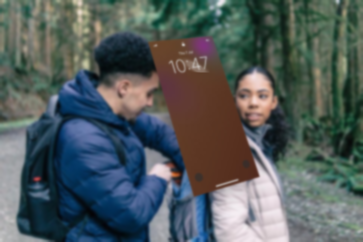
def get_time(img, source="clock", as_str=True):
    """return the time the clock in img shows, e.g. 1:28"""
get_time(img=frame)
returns 10:47
